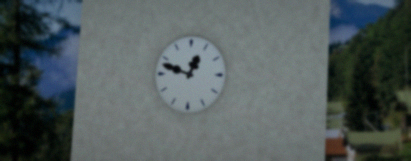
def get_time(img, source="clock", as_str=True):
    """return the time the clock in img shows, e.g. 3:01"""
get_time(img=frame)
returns 12:48
